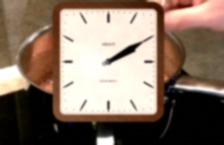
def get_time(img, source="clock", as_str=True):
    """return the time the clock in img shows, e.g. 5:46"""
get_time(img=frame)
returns 2:10
